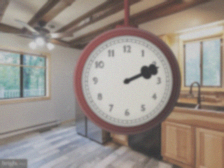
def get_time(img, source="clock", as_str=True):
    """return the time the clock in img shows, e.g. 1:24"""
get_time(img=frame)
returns 2:11
